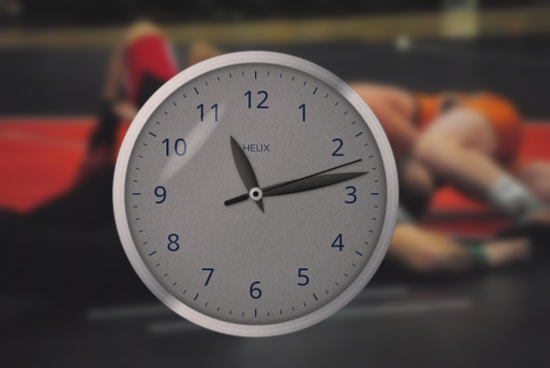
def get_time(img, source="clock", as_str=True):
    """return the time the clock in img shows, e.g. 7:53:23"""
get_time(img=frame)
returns 11:13:12
